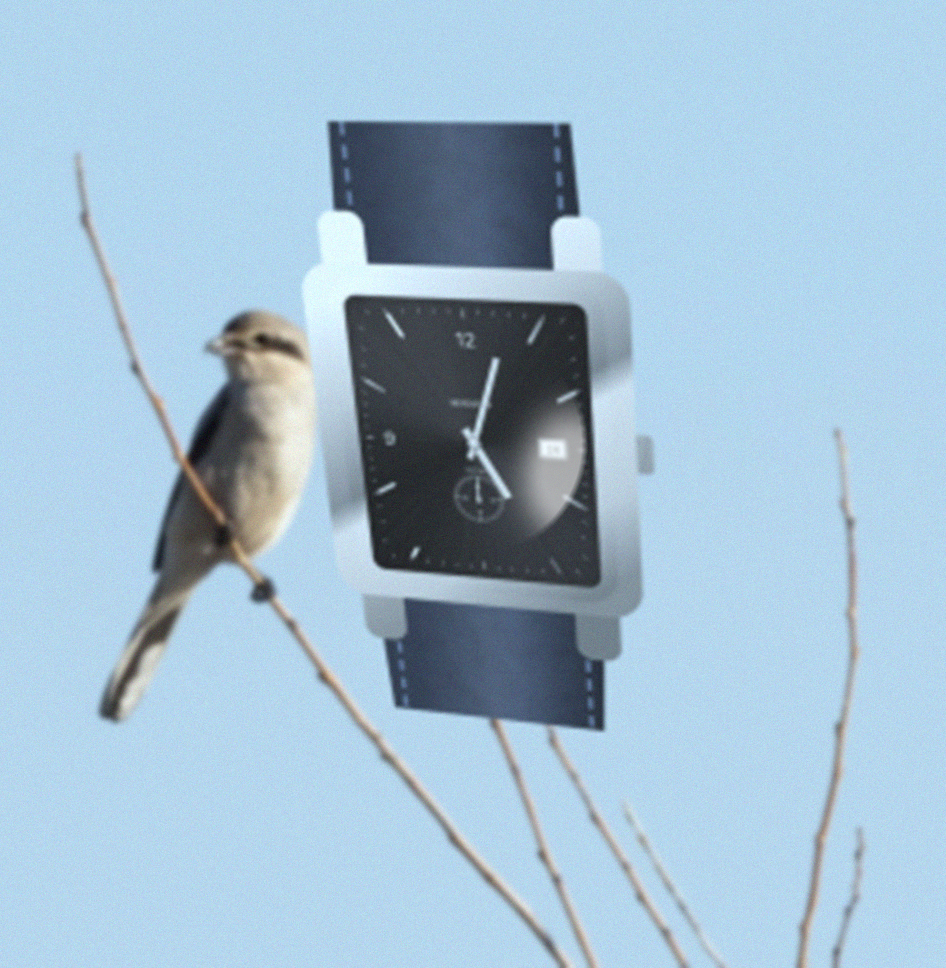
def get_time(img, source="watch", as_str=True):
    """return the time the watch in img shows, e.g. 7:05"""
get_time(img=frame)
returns 5:03
